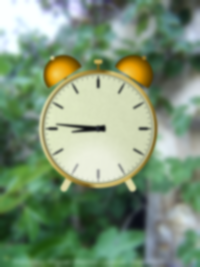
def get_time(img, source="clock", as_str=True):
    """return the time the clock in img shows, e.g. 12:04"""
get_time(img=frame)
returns 8:46
